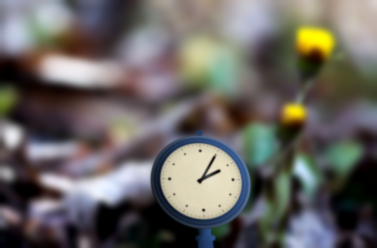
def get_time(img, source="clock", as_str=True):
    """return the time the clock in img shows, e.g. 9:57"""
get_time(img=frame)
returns 2:05
